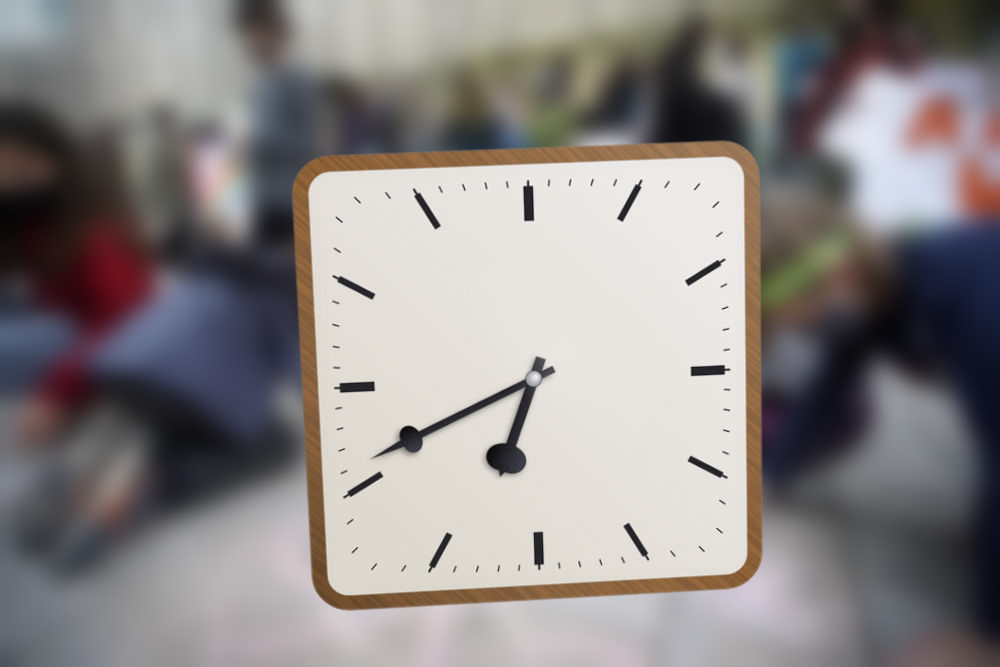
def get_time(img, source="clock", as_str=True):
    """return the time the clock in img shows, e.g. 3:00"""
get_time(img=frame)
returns 6:41
